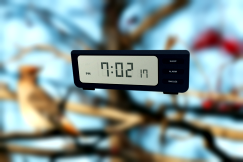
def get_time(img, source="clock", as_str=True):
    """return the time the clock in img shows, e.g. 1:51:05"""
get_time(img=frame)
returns 7:02:17
